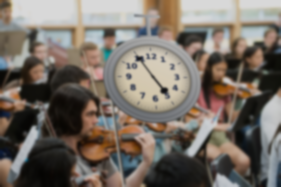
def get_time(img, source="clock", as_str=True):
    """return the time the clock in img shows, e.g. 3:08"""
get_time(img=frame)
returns 4:55
